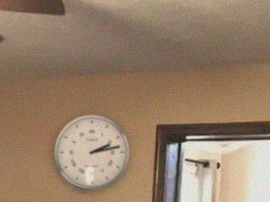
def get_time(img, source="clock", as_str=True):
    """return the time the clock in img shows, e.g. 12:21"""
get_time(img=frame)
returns 2:13
